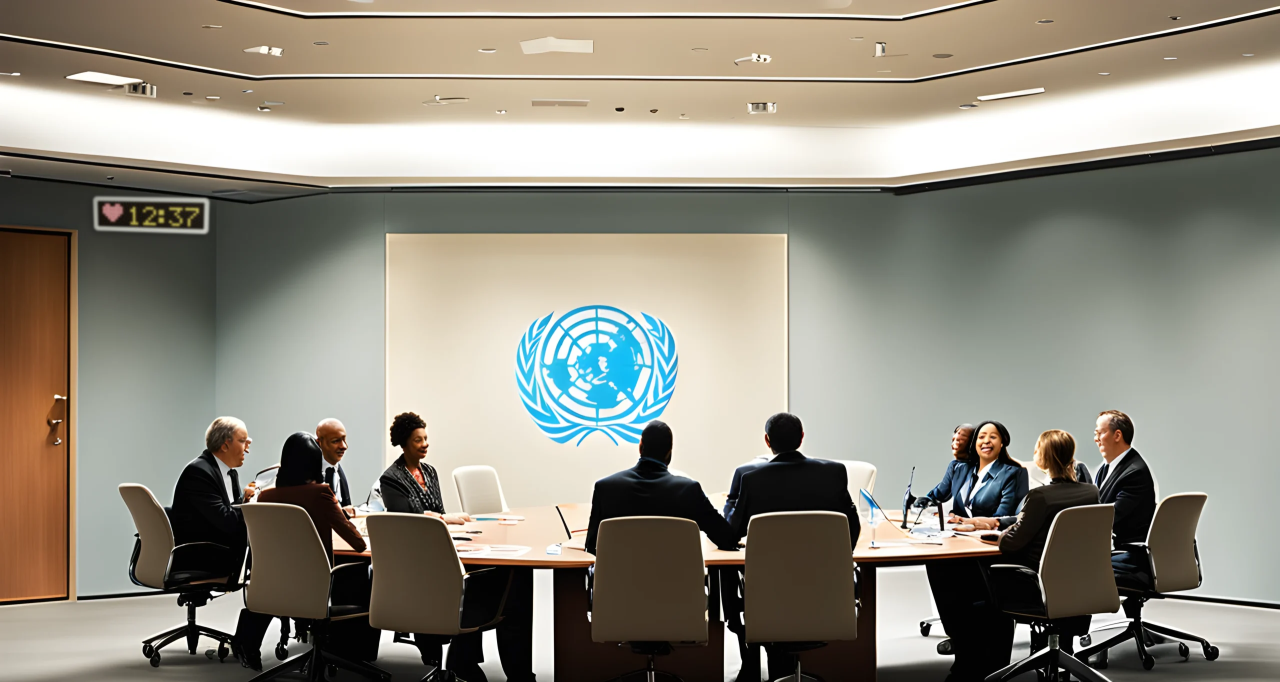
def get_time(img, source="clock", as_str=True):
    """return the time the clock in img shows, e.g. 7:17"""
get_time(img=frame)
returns 12:37
